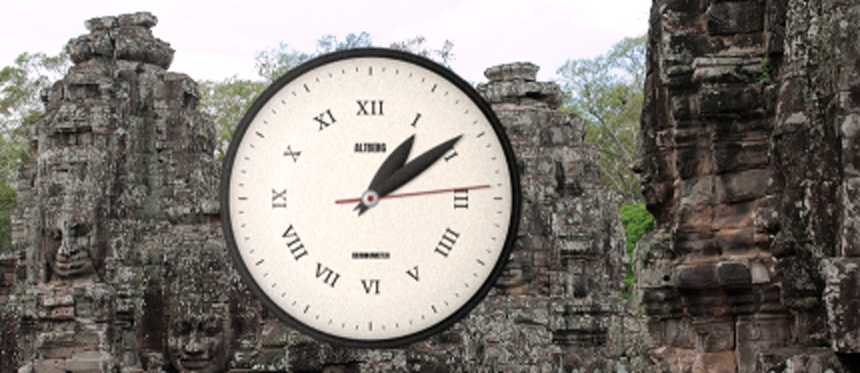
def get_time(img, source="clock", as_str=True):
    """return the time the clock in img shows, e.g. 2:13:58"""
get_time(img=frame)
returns 1:09:14
